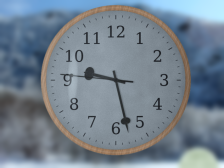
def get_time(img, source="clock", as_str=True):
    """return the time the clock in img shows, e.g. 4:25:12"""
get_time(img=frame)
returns 9:27:46
